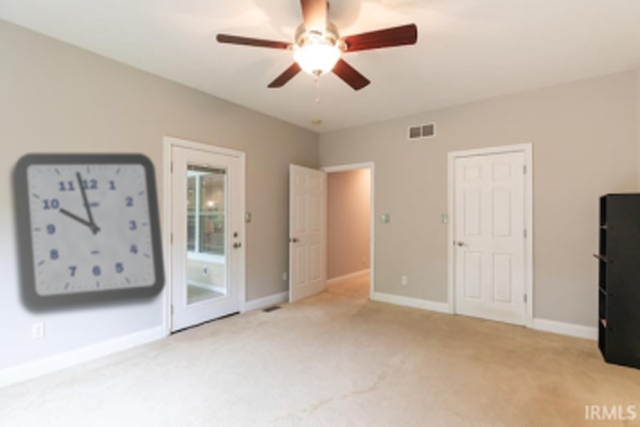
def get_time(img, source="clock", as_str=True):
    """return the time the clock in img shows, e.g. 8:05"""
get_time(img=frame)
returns 9:58
